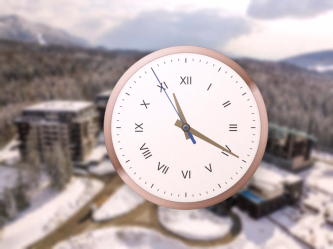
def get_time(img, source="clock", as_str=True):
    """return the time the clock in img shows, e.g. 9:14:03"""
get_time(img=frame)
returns 11:19:55
